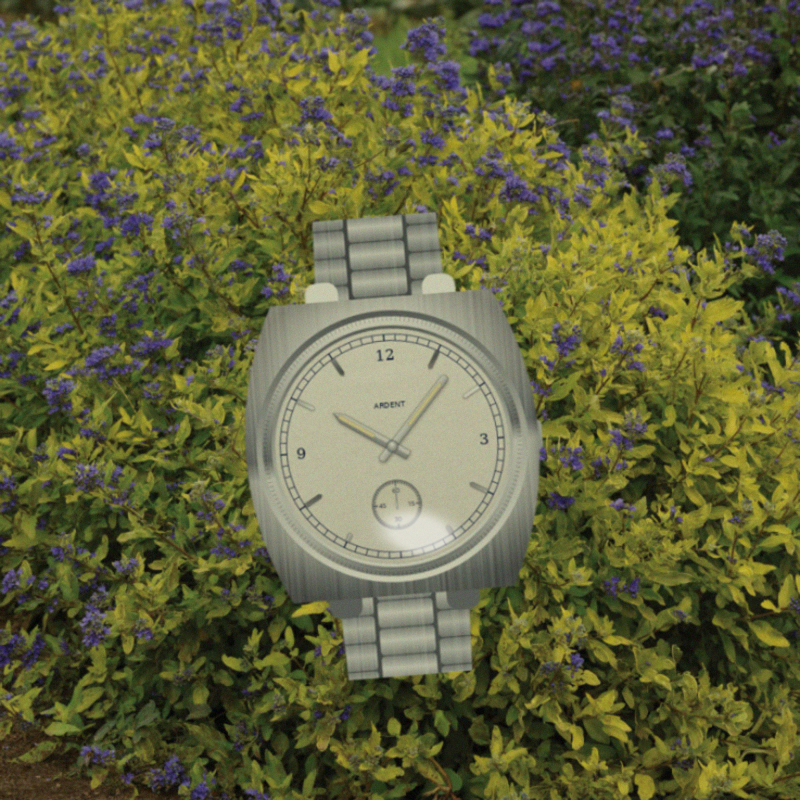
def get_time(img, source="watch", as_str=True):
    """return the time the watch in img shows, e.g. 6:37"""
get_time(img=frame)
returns 10:07
